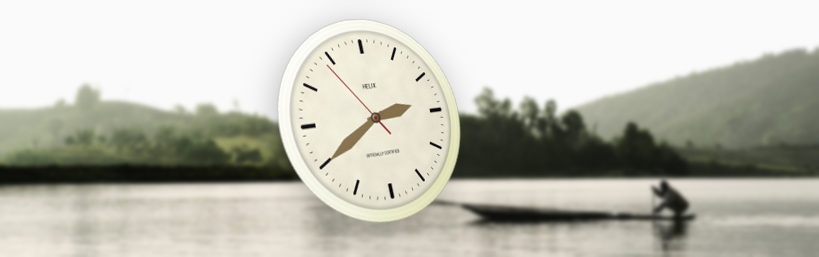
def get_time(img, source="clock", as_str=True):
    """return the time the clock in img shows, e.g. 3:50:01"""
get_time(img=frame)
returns 2:39:54
